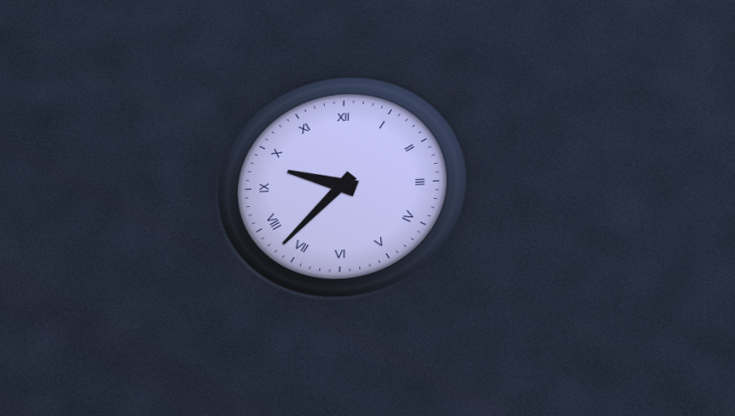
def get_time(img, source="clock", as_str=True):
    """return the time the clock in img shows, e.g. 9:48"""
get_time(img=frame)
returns 9:37
